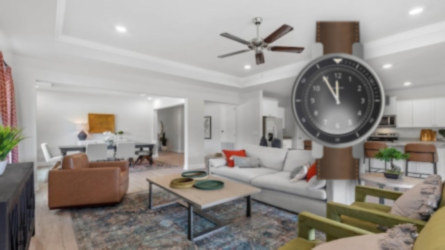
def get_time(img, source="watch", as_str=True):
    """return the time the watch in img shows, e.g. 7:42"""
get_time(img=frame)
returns 11:55
